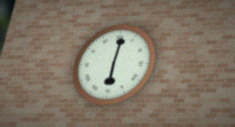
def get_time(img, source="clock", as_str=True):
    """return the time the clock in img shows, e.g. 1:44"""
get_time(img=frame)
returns 6:01
